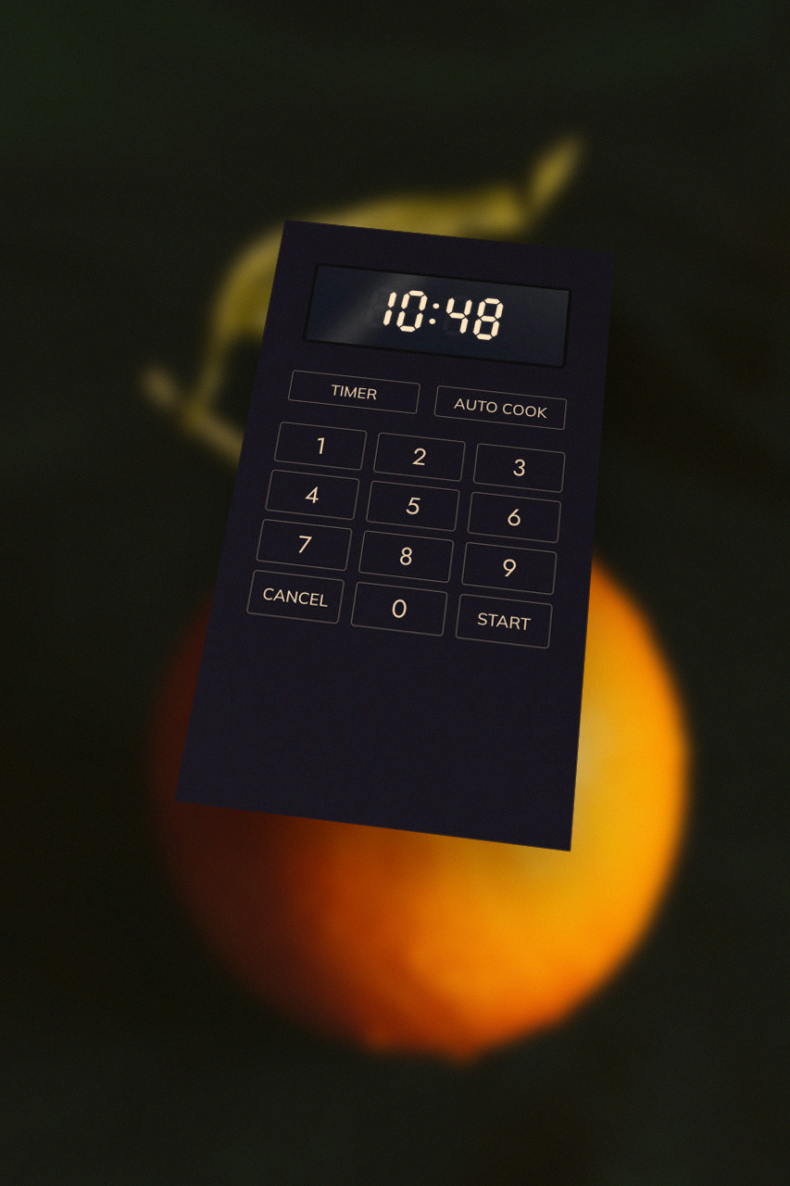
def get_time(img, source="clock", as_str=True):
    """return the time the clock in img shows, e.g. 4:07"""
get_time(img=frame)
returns 10:48
